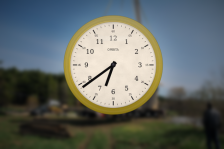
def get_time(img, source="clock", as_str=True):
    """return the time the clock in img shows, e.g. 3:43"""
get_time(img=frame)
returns 6:39
